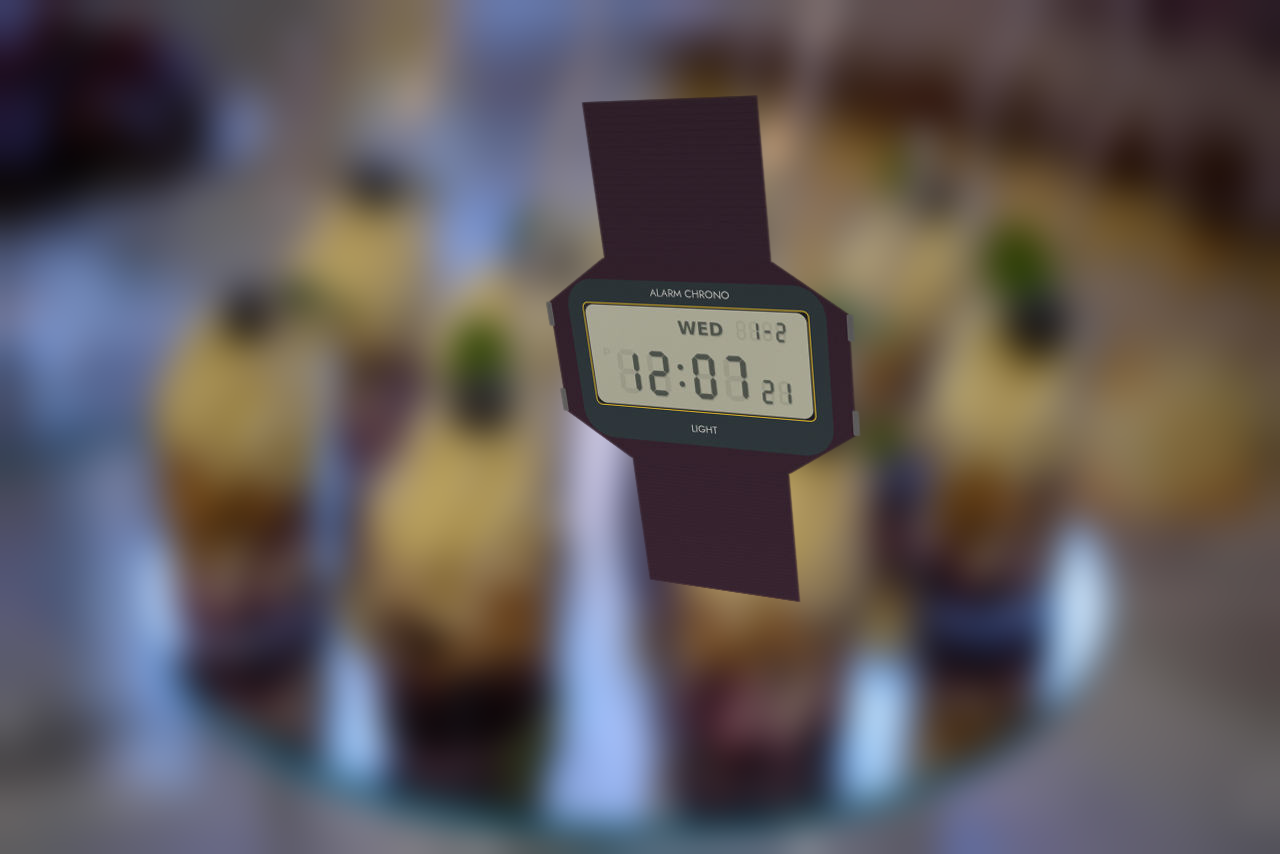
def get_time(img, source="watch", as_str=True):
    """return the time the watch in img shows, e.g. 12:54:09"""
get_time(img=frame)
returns 12:07:21
